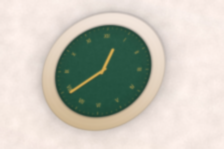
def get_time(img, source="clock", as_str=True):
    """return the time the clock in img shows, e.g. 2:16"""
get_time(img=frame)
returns 12:39
